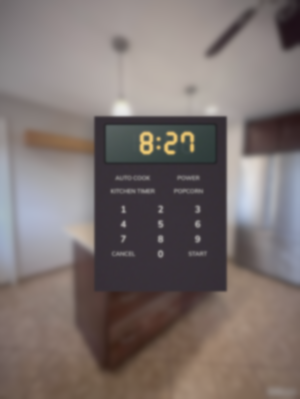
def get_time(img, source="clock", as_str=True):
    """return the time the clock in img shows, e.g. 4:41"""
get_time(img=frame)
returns 8:27
